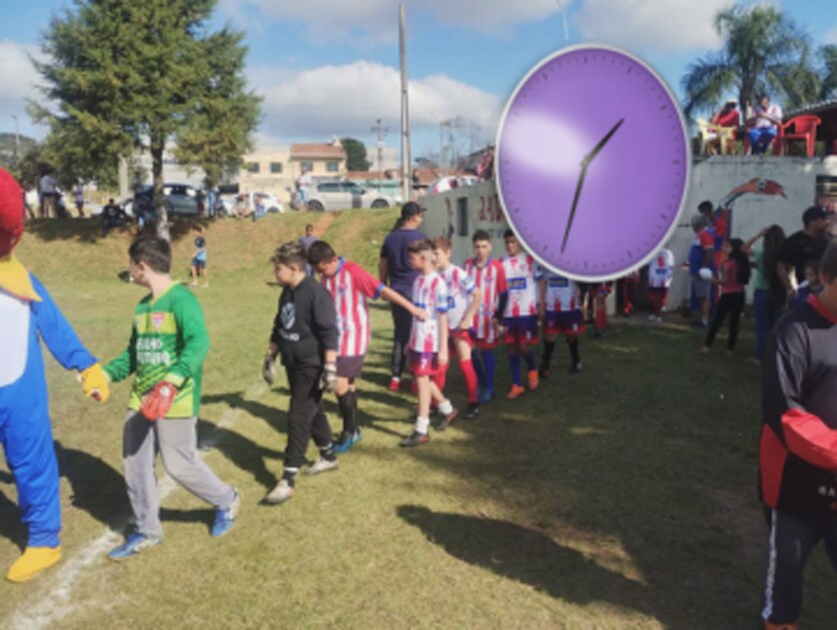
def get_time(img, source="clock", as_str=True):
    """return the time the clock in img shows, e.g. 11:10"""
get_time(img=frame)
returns 1:33
